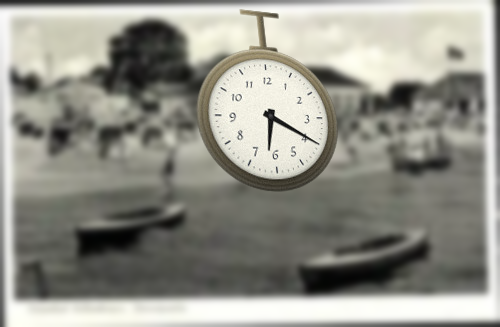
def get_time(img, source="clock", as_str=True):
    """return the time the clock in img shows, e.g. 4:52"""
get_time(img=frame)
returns 6:20
